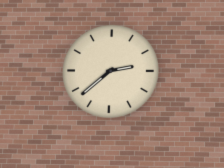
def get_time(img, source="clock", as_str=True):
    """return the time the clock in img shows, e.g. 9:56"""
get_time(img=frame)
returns 2:38
